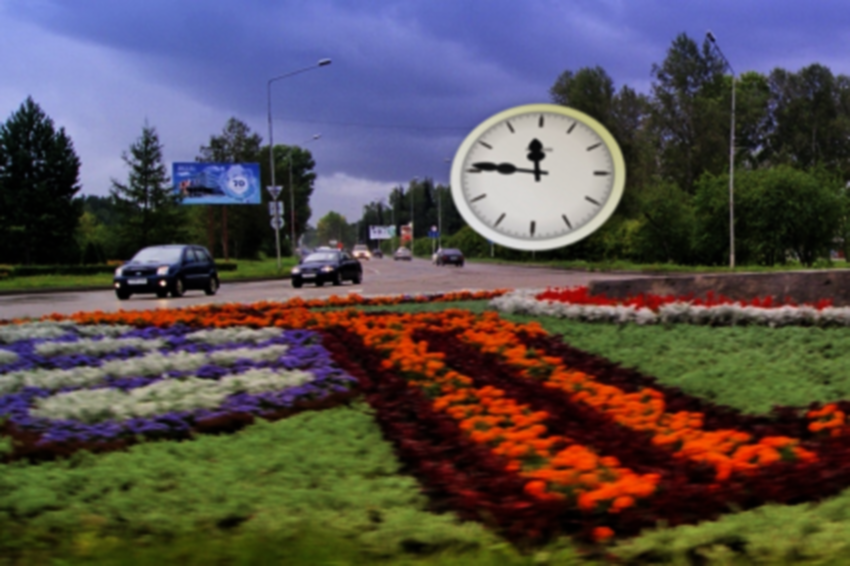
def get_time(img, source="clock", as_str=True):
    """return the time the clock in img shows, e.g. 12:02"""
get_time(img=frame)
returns 11:46
